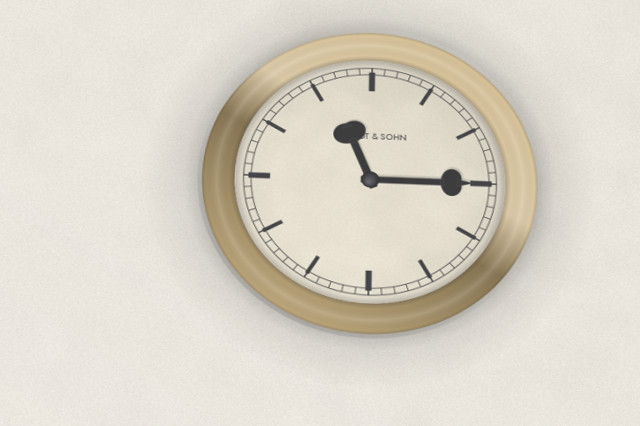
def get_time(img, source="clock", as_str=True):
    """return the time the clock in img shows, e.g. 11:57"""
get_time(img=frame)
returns 11:15
